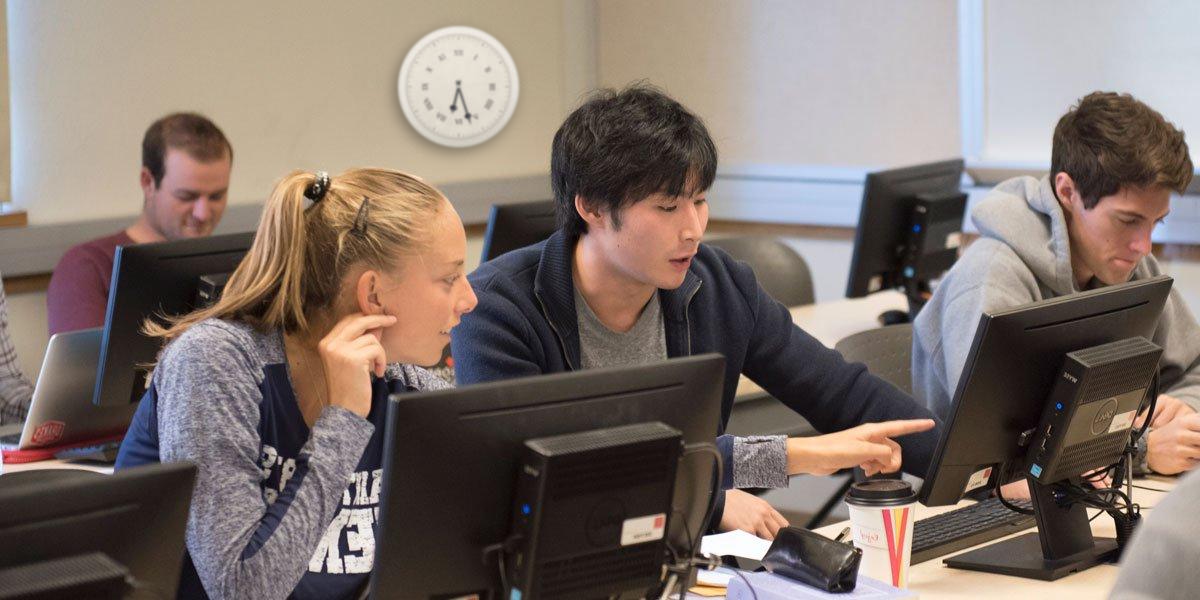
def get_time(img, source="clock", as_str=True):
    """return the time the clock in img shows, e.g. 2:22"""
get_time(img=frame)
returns 6:27
